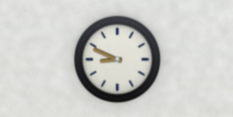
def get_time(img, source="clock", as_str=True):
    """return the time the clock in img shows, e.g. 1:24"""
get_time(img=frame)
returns 8:49
